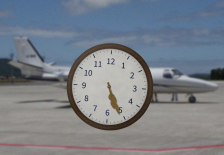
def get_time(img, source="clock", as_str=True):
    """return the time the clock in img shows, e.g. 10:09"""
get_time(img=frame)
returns 5:26
